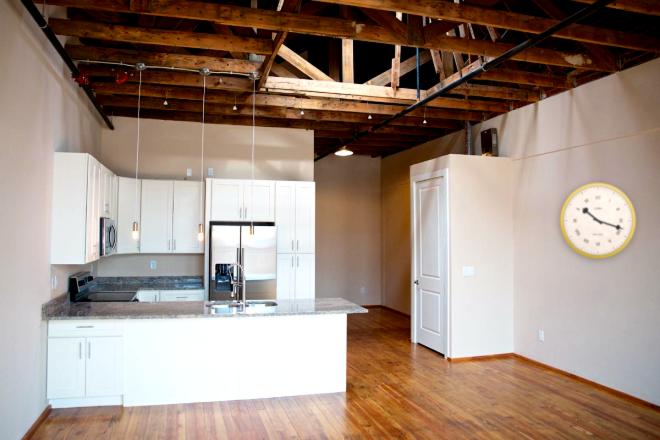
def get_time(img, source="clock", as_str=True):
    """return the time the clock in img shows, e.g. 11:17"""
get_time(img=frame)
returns 10:18
